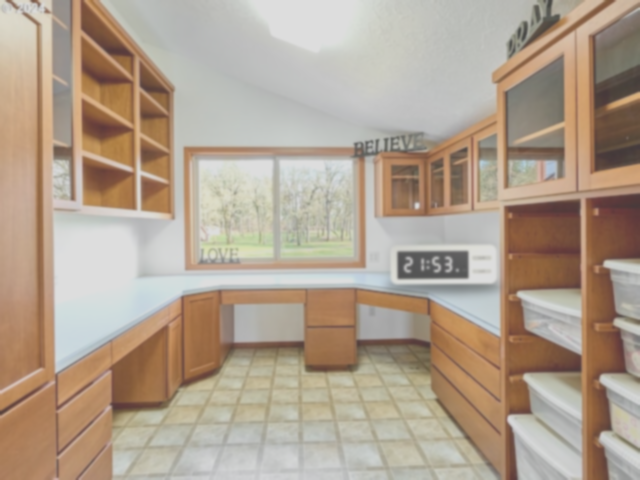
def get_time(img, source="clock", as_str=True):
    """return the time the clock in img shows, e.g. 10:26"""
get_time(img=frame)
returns 21:53
